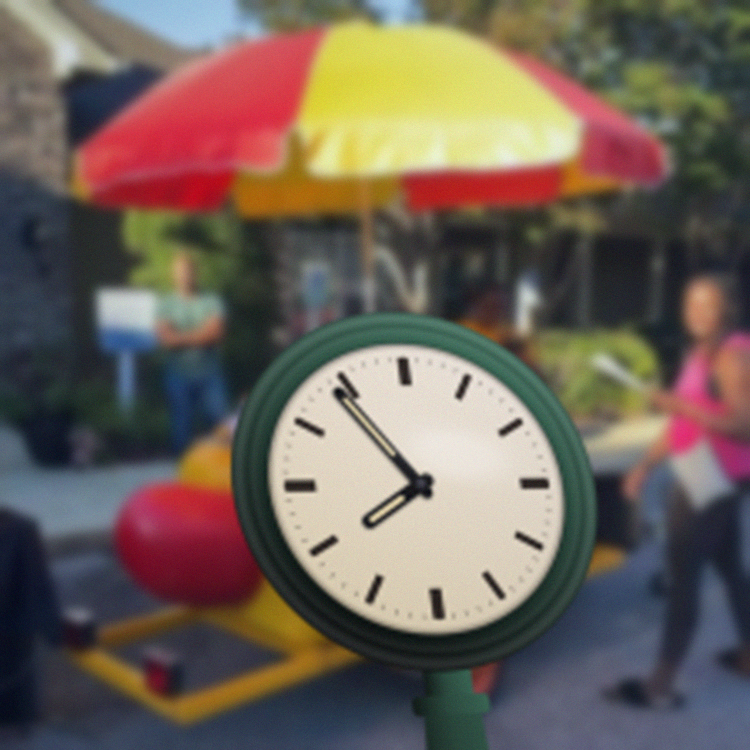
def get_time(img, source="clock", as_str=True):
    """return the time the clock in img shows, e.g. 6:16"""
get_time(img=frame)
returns 7:54
